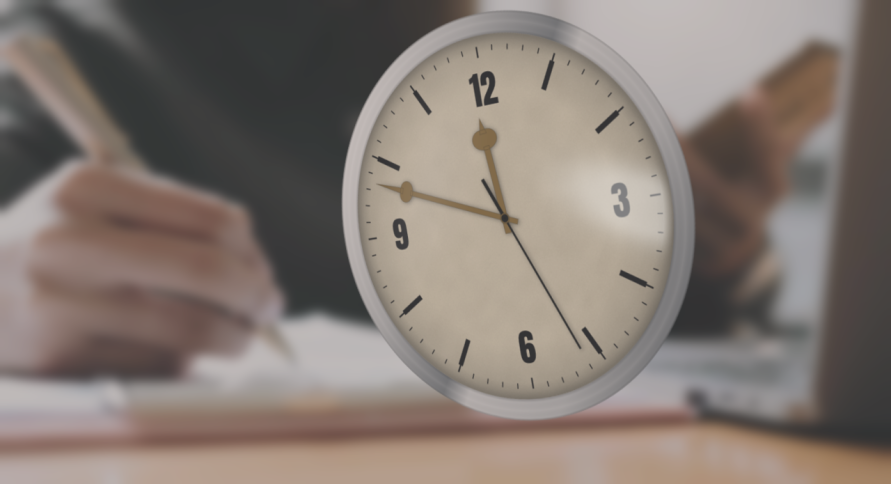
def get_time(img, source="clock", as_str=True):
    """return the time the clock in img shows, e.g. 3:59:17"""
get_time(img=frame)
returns 11:48:26
